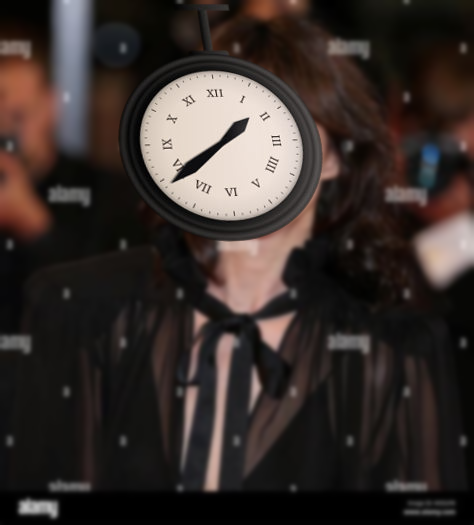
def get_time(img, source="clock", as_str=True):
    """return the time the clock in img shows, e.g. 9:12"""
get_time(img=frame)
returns 1:39
